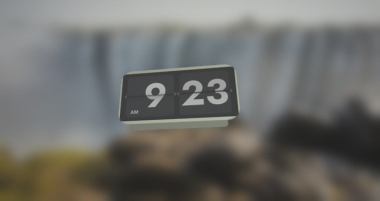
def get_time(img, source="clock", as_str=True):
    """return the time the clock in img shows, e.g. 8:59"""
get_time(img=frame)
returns 9:23
